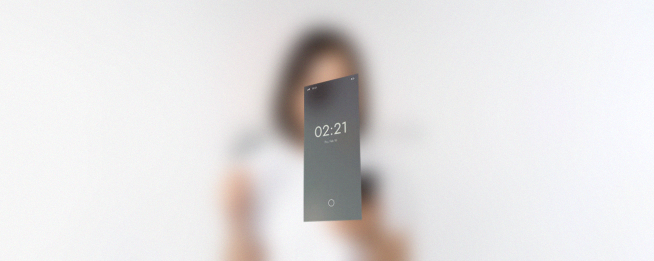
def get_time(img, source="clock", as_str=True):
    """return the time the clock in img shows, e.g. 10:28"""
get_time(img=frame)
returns 2:21
